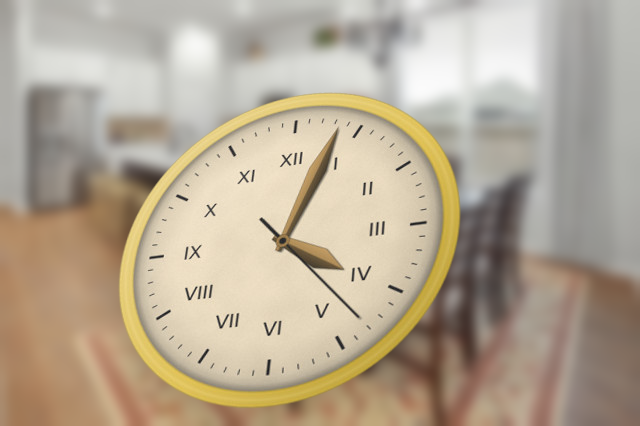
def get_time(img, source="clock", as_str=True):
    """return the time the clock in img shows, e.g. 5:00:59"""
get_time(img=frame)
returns 4:03:23
